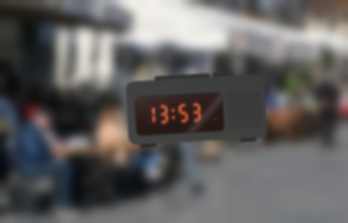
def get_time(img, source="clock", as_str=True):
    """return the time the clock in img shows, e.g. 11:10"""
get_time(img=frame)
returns 13:53
